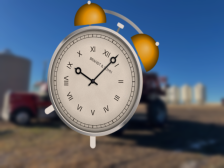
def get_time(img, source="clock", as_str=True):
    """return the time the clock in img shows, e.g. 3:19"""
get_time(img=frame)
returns 9:03
